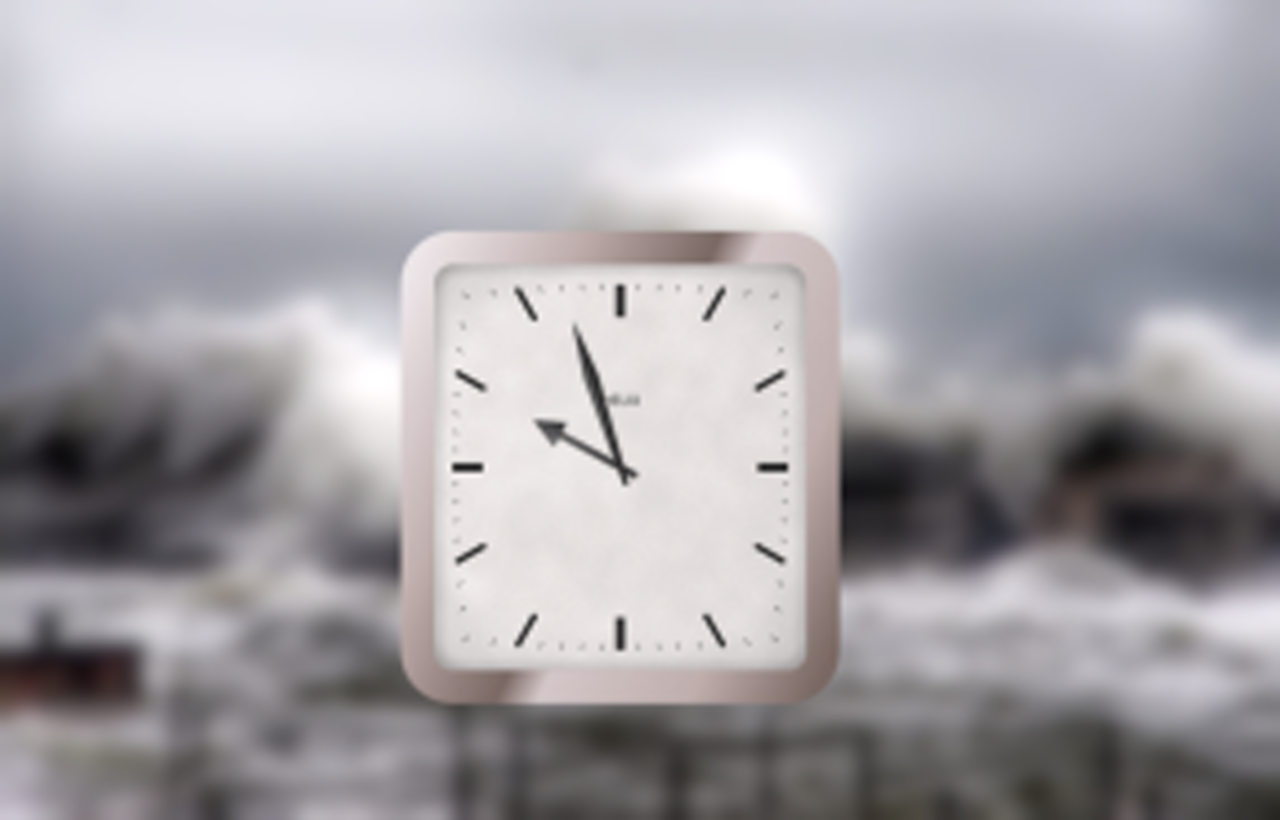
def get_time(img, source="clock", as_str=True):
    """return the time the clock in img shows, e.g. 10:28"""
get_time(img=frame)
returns 9:57
